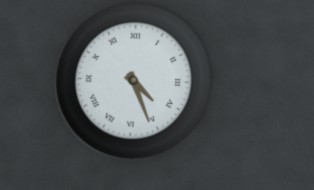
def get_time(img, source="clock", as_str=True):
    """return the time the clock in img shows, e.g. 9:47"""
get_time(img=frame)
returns 4:26
